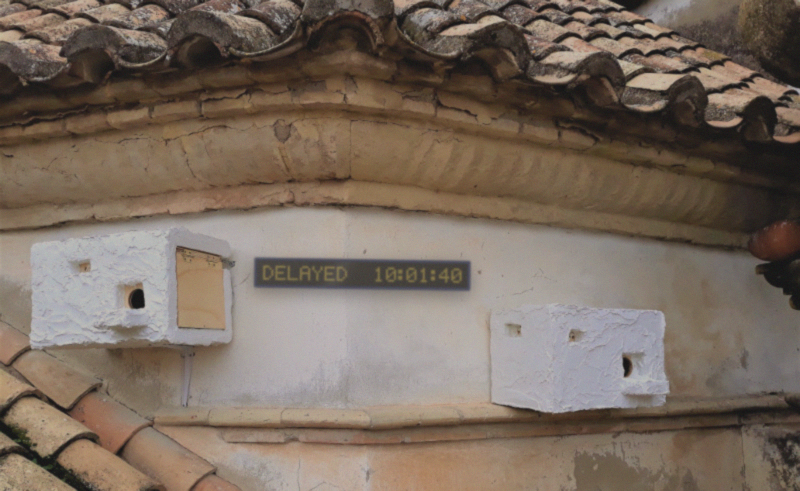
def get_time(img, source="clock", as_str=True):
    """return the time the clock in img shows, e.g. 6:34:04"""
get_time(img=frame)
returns 10:01:40
